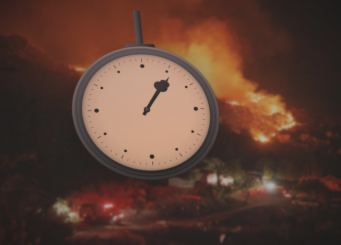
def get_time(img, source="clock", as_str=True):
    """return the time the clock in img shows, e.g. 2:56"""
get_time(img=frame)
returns 1:06
